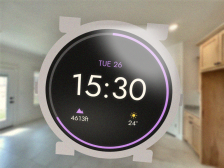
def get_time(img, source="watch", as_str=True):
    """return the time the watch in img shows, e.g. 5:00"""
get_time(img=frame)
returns 15:30
